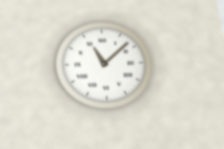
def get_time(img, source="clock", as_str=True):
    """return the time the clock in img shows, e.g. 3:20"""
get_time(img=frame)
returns 11:08
